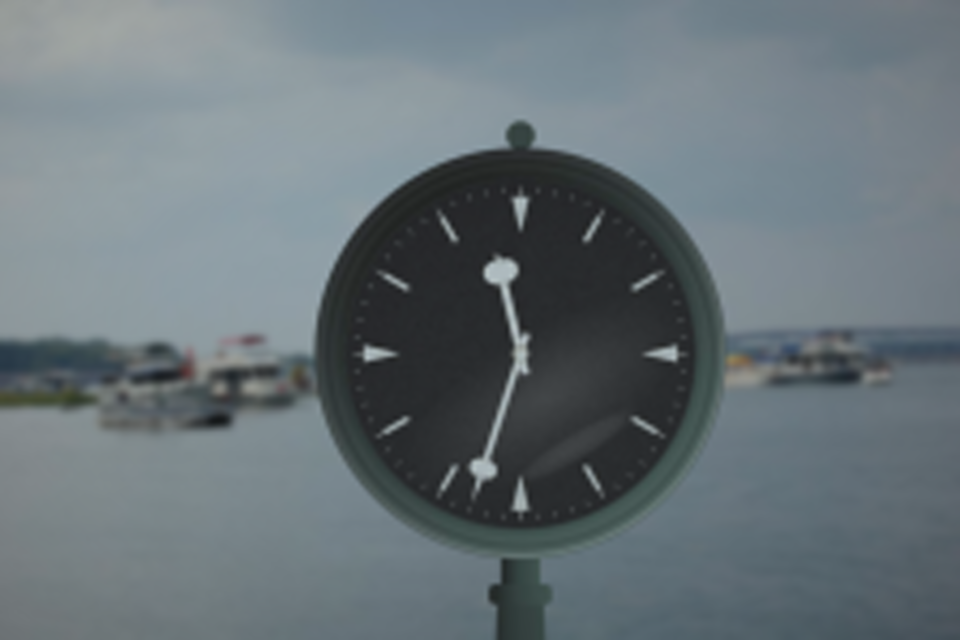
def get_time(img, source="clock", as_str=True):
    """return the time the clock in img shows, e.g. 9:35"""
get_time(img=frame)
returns 11:33
